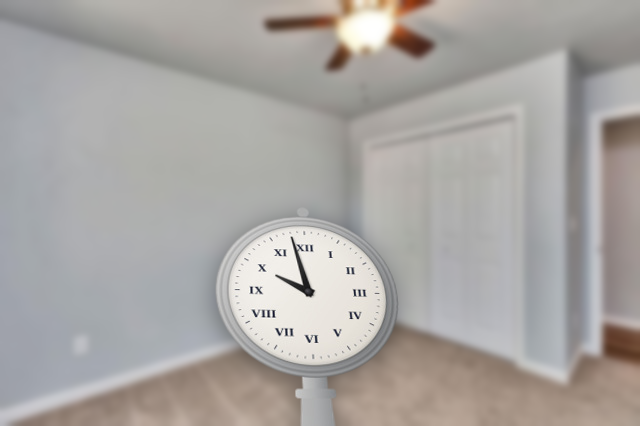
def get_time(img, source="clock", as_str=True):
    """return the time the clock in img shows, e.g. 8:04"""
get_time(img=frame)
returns 9:58
